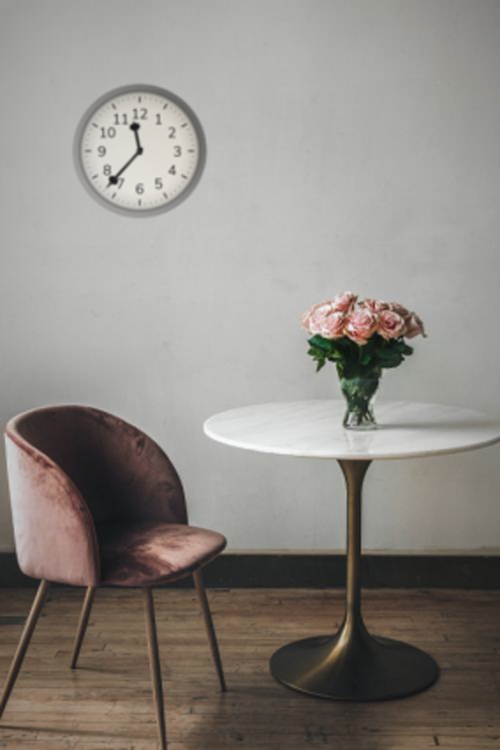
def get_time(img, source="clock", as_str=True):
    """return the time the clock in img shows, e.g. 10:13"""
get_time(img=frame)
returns 11:37
